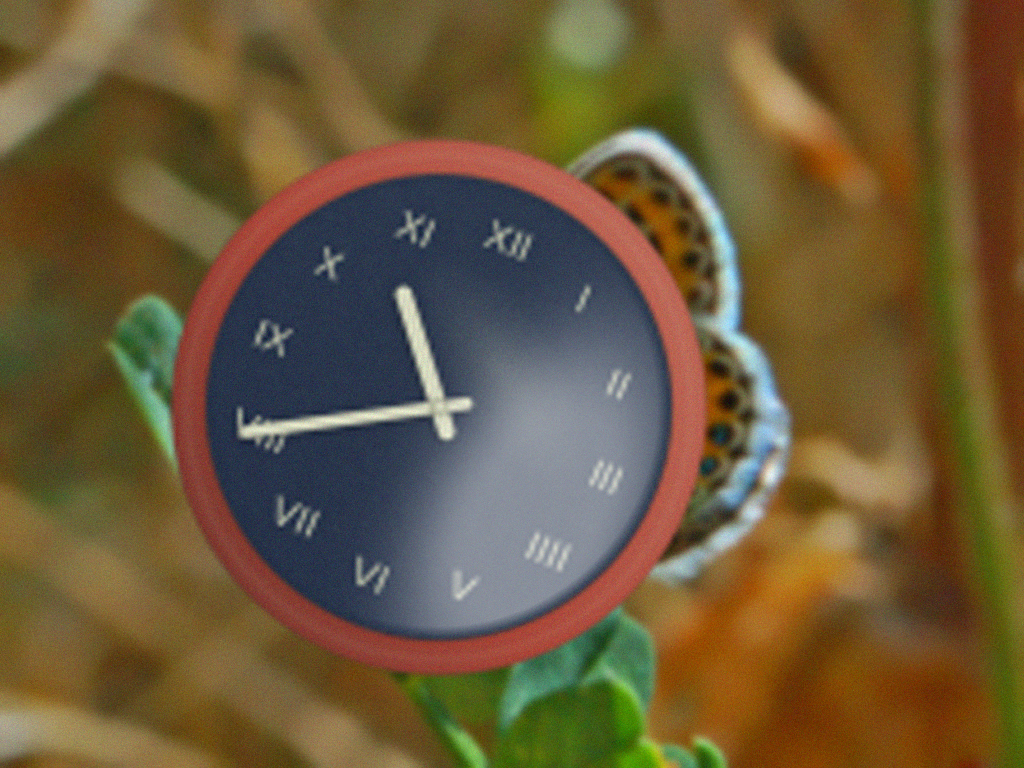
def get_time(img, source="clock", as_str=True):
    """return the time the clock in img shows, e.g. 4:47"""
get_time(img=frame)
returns 10:40
